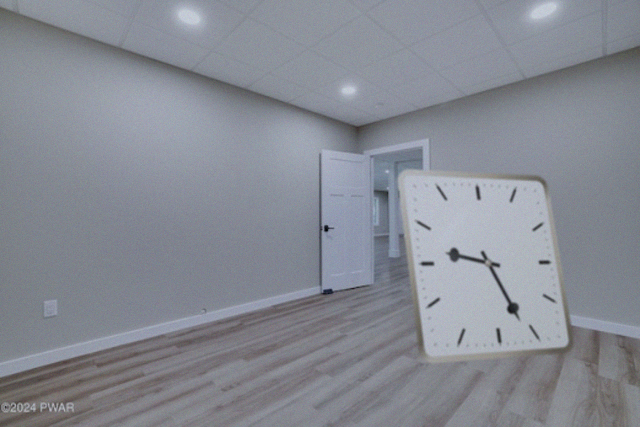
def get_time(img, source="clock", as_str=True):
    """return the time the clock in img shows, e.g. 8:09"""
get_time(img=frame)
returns 9:26
